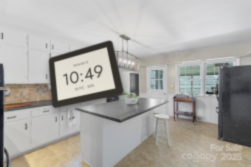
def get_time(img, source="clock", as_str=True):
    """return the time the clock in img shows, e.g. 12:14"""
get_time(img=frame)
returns 10:49
